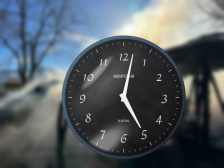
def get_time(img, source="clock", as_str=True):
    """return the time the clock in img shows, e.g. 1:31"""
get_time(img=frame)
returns 5:02
